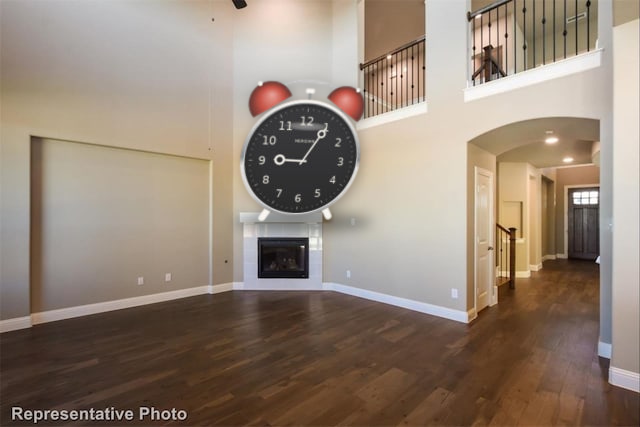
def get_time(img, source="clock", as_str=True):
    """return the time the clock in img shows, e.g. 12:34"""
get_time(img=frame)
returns 9:05
